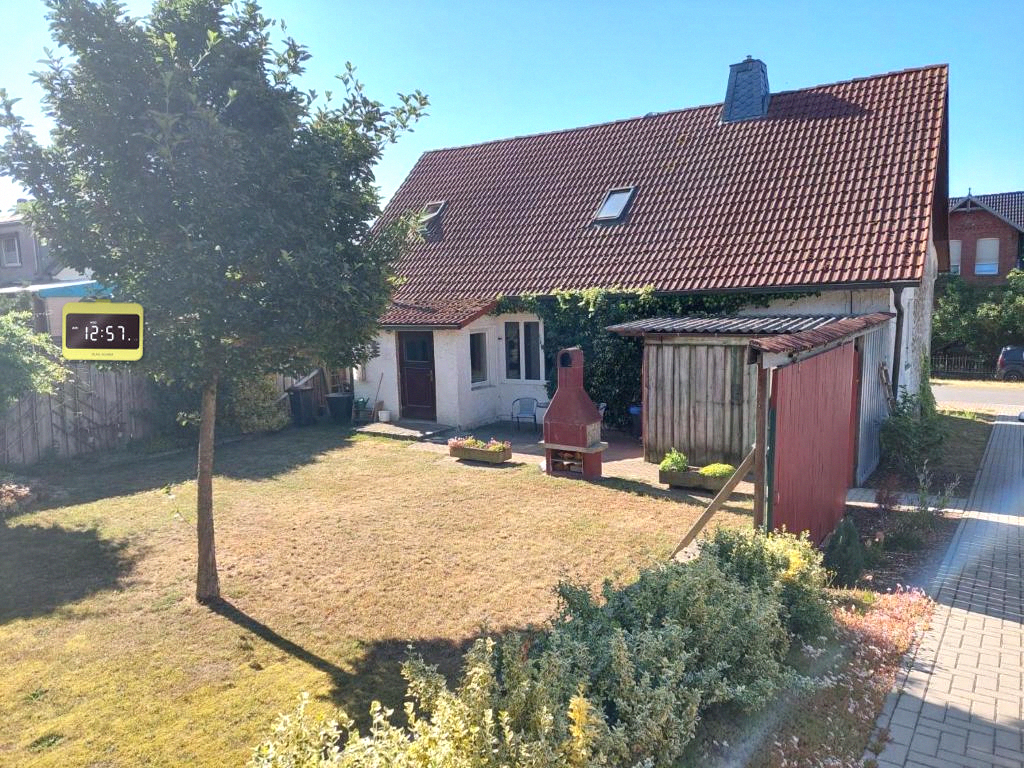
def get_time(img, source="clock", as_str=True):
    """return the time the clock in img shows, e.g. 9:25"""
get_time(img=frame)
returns 12:57
